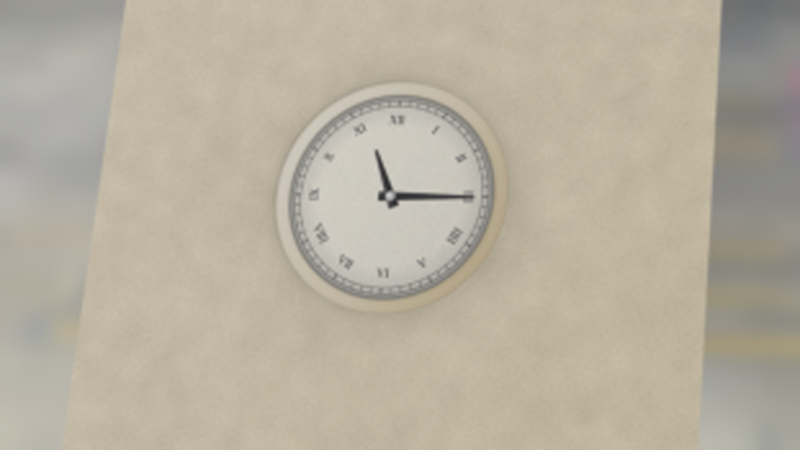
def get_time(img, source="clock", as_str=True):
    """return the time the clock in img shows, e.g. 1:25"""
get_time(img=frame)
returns 11:15
